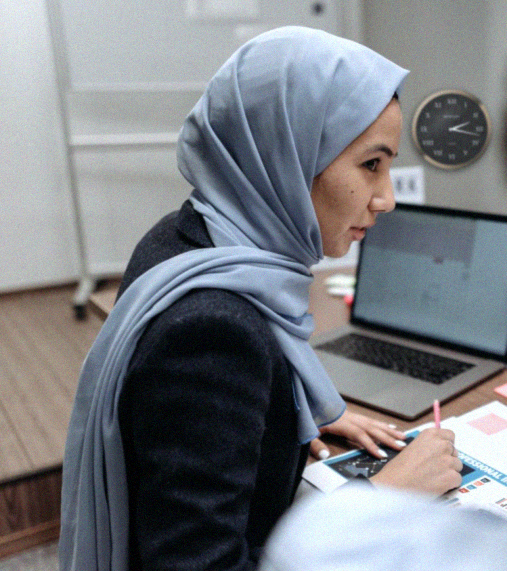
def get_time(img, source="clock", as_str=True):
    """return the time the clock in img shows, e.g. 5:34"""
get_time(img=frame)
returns 2:17
